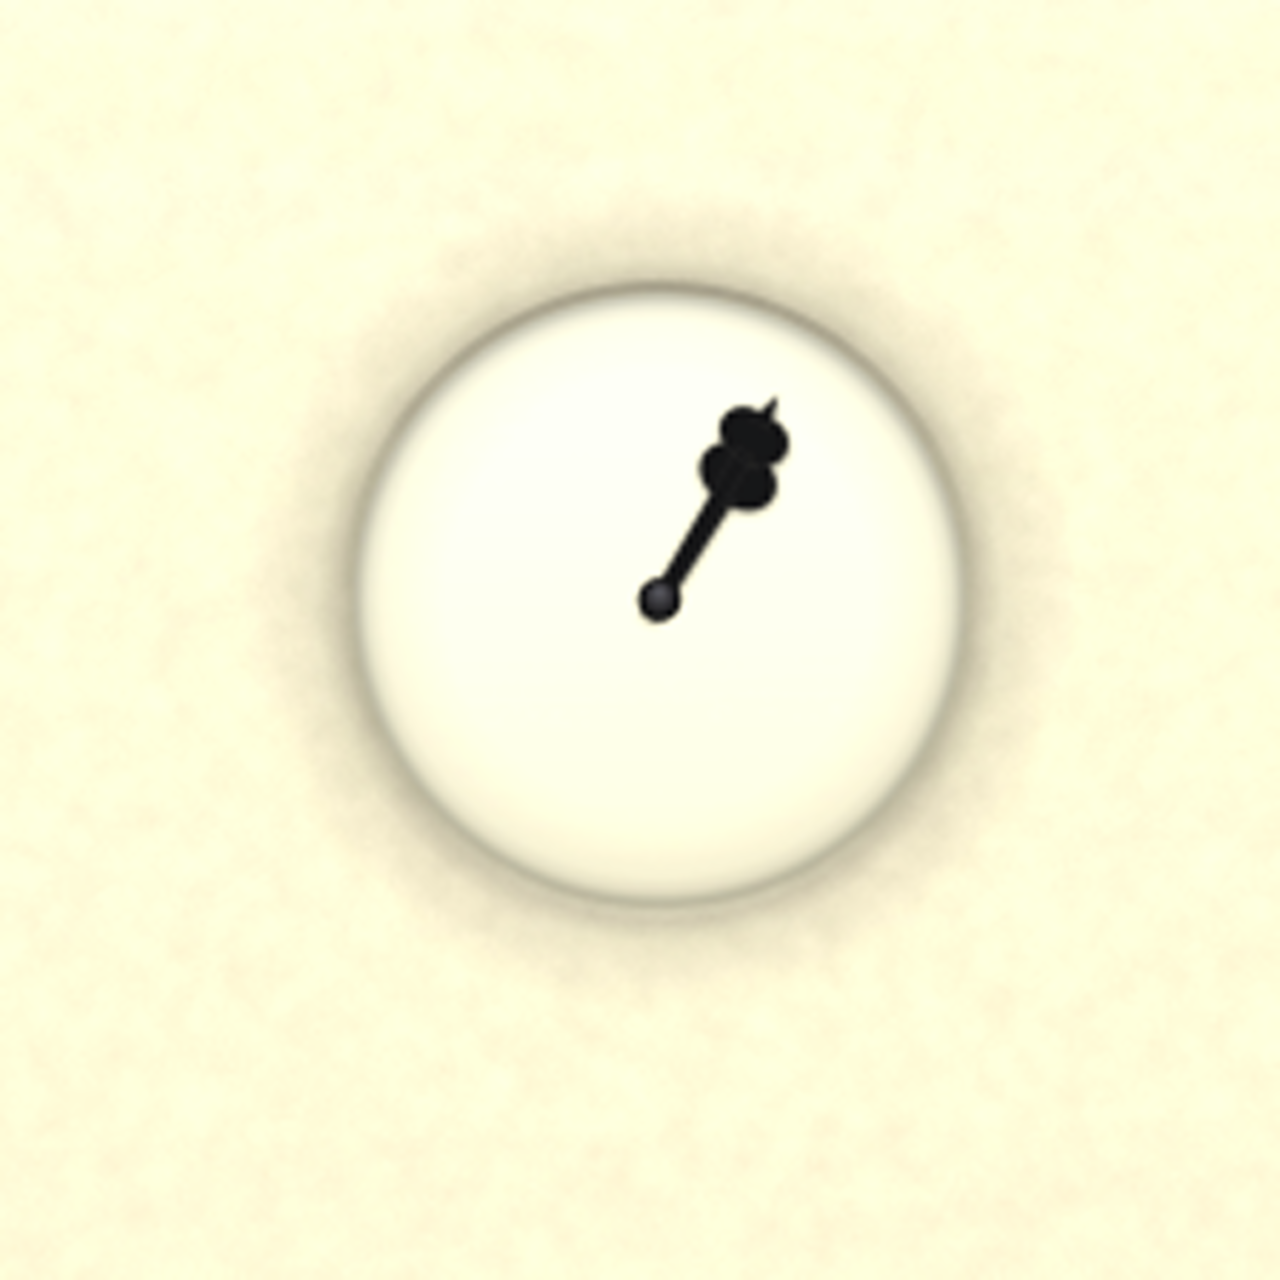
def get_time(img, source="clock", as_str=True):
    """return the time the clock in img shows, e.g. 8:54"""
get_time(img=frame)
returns 1:05
